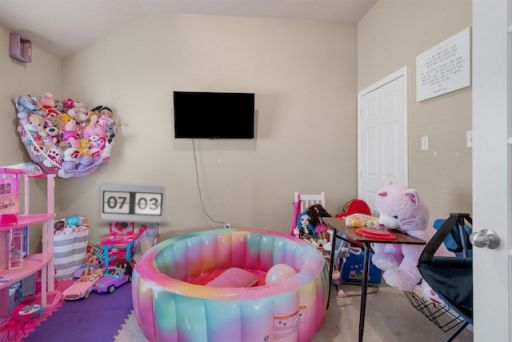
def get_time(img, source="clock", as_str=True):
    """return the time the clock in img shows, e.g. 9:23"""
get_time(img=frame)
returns 7:03
